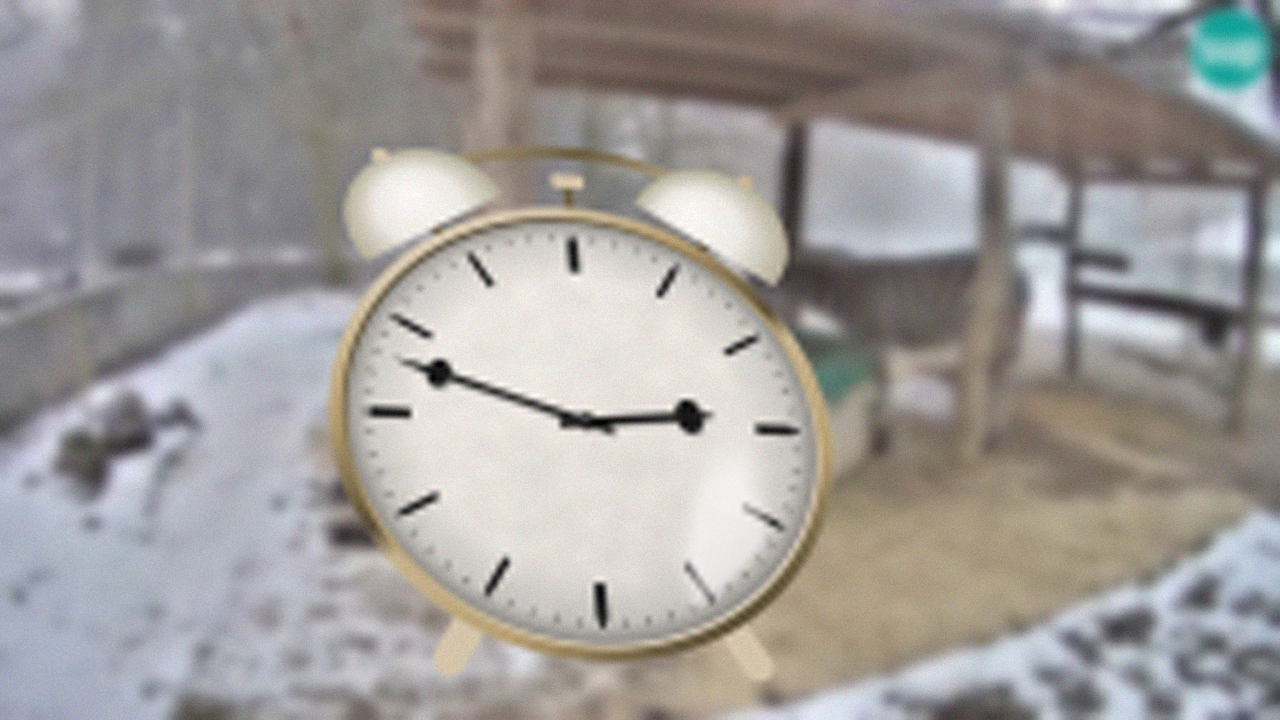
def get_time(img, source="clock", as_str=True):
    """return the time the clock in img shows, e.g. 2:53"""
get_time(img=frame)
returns 2:48
